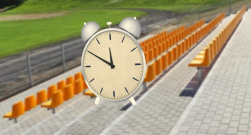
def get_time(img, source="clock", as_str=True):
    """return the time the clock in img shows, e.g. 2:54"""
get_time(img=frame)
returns 11:50
